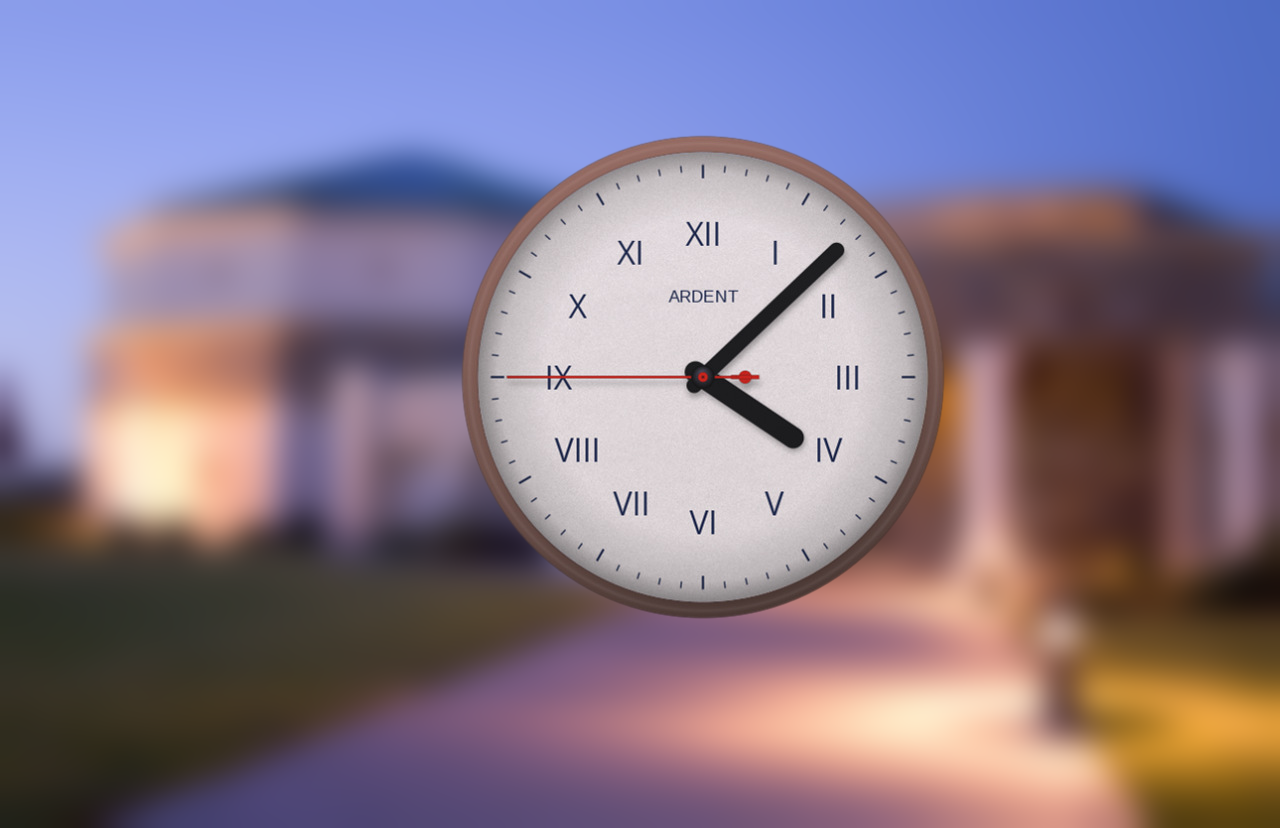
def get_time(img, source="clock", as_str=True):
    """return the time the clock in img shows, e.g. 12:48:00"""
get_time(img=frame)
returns 4:07:45
